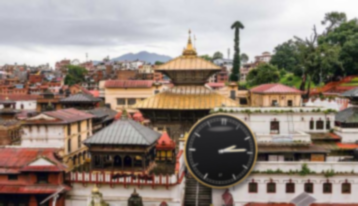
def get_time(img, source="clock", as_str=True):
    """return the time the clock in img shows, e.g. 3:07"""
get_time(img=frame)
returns 2:14
